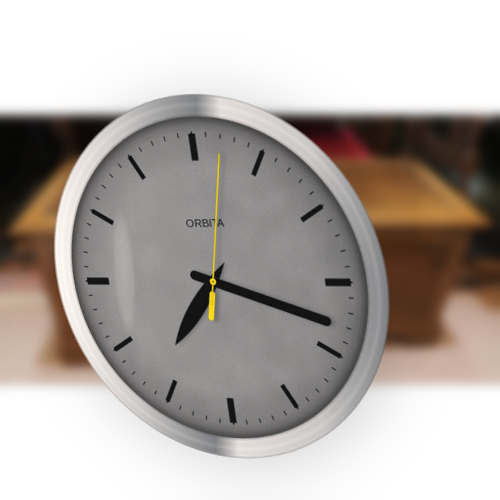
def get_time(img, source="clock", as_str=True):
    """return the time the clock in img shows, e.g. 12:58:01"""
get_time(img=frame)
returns 7:18:02
